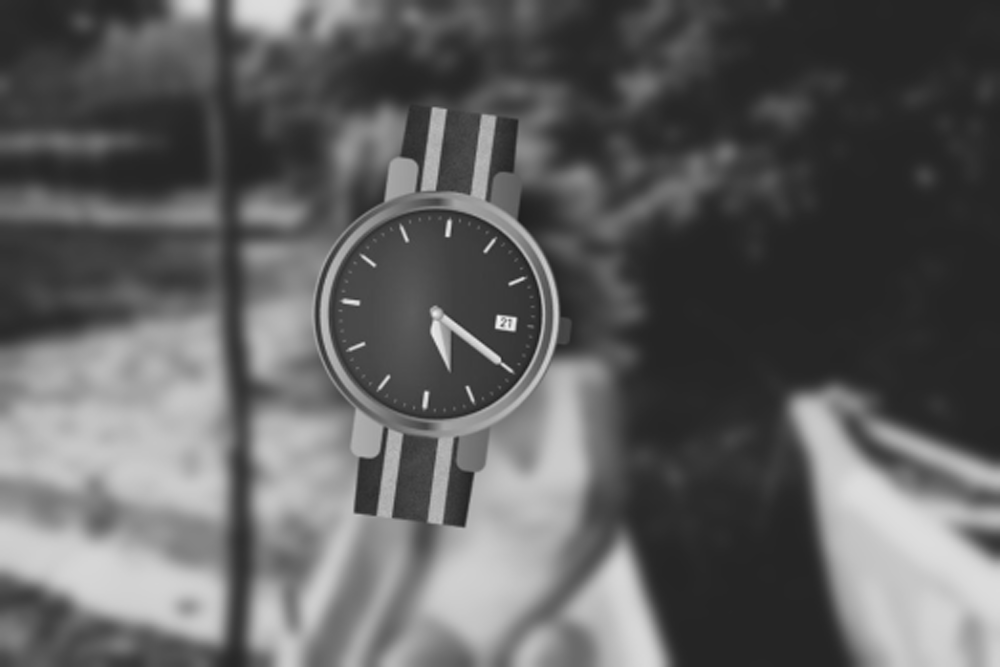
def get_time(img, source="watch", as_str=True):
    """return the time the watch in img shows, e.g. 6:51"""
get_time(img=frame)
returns 5:20
